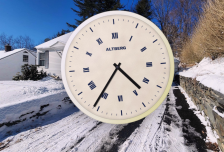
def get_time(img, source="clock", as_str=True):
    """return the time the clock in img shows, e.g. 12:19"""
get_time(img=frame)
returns 4:36
